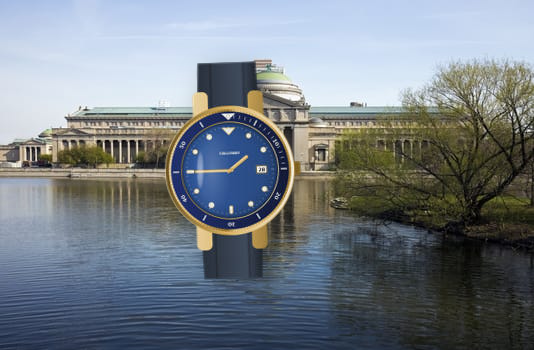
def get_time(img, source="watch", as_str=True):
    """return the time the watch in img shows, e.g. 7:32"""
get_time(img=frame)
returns 1:45
